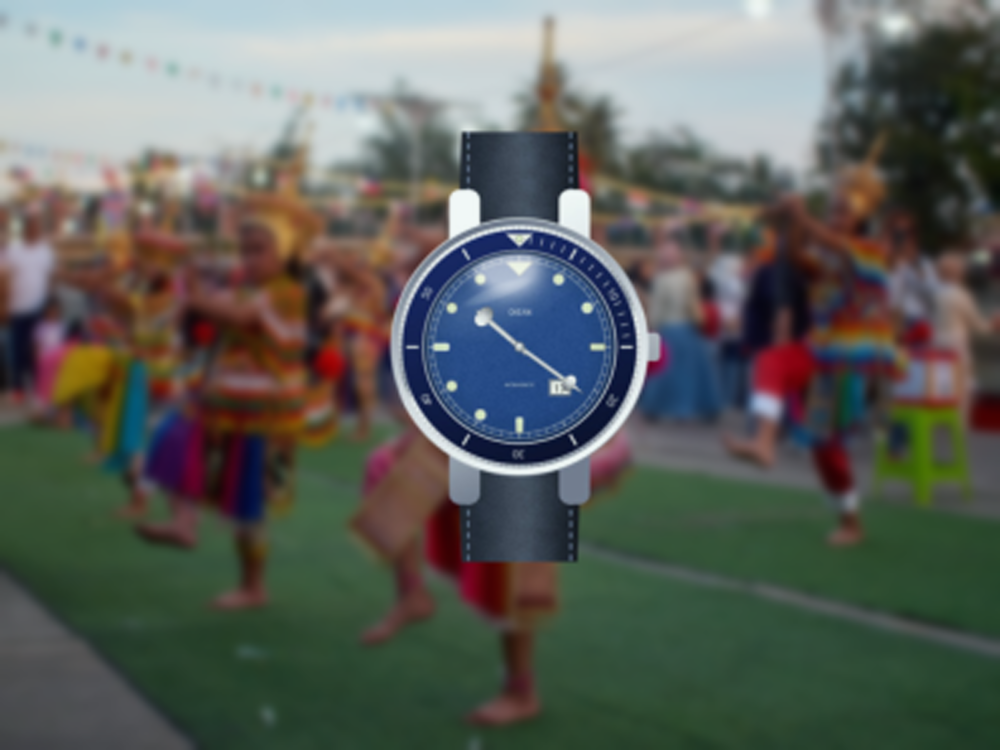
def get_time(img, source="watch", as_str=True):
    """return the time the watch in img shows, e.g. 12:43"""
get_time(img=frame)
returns 10:21
